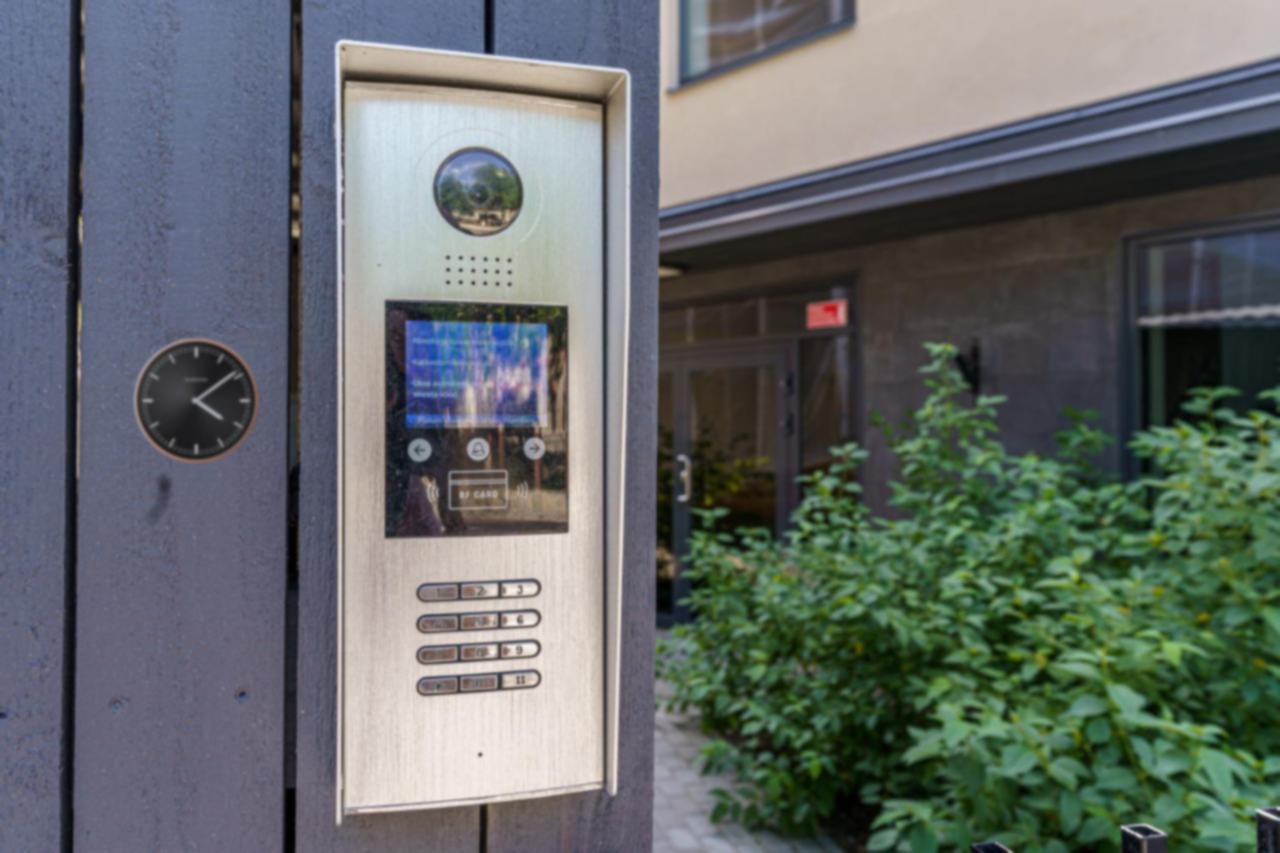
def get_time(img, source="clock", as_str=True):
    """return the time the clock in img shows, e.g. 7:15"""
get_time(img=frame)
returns 4:09
